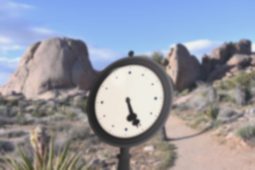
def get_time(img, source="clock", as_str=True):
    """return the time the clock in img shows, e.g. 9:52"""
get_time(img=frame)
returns 5:26
